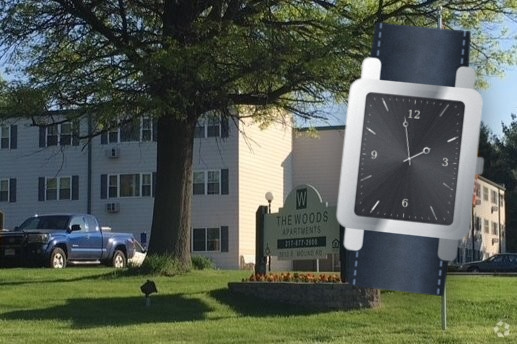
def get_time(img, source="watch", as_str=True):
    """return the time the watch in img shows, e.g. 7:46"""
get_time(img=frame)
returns 1:58
